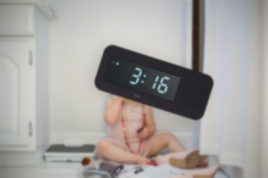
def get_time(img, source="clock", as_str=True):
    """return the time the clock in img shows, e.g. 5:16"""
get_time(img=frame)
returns 3:16
